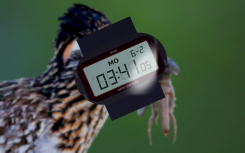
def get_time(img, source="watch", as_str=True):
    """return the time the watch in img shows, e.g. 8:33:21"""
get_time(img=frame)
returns 3:41:05
